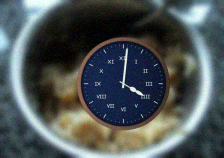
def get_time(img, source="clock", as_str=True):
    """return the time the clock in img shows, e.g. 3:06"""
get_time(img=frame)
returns 4:01
